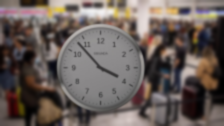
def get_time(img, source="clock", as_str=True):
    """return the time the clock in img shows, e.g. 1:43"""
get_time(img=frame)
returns 3:53
